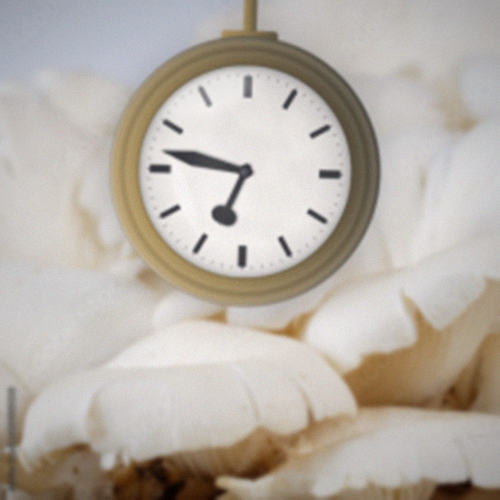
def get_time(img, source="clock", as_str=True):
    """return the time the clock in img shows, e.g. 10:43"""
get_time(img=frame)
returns 6:47
